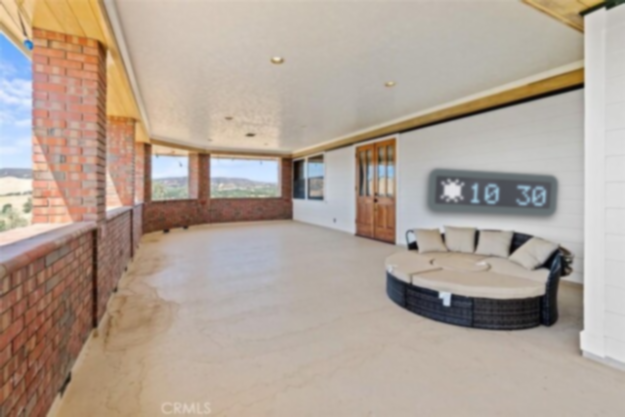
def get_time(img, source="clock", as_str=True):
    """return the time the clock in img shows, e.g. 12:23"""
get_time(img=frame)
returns 10:30
